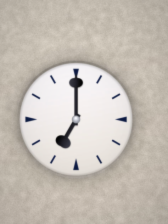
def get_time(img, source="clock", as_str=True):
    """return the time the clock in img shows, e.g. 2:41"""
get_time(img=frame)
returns 7:00
